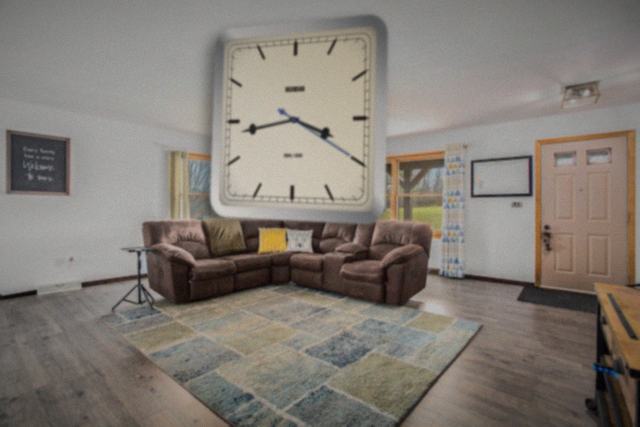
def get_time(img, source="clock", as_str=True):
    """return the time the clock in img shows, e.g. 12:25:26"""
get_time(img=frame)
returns 3:43:20
